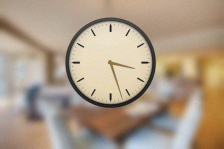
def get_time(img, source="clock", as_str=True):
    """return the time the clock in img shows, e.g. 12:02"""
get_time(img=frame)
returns 3:27
